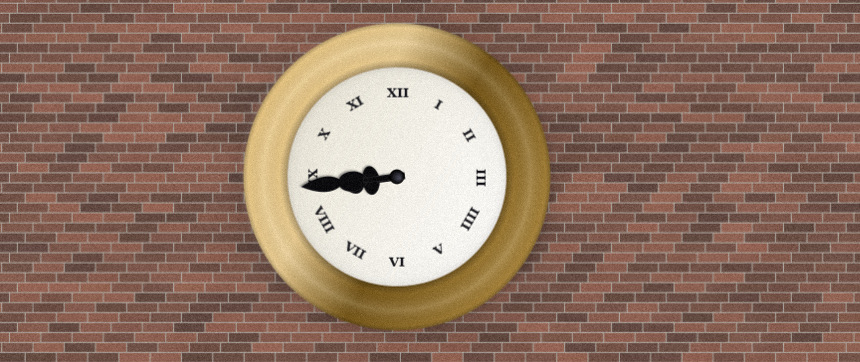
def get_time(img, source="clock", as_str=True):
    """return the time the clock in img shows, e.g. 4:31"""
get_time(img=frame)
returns 8:44
